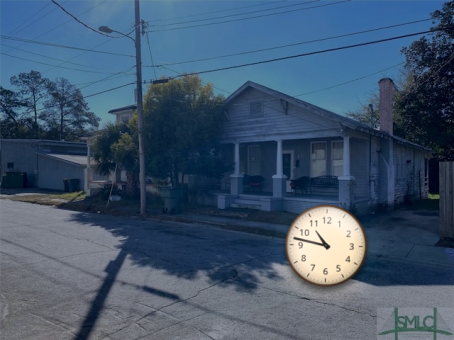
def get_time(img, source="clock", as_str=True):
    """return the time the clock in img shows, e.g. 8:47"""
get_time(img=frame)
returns 10:47
